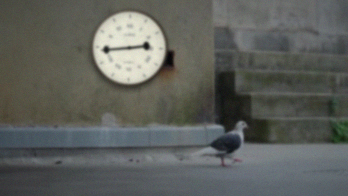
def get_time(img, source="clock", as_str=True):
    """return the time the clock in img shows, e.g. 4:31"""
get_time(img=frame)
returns 2:44
